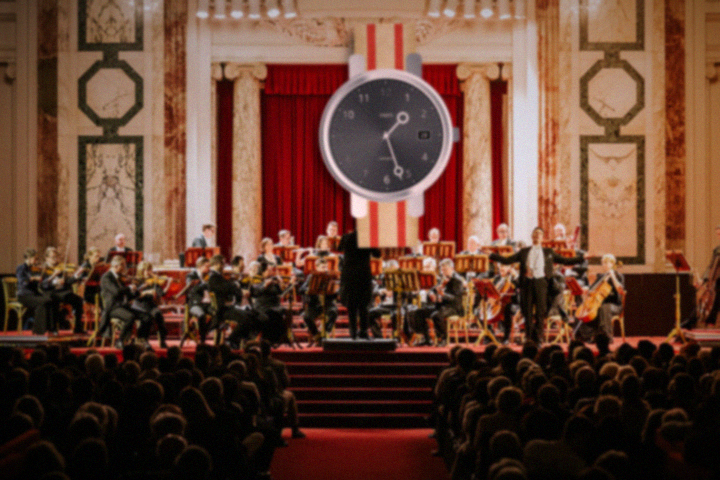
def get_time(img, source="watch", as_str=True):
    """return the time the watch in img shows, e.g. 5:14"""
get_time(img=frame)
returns 1:27
